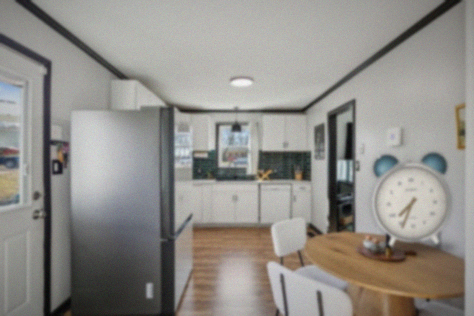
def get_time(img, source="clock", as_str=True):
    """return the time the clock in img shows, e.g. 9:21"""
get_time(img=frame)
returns 7:34
